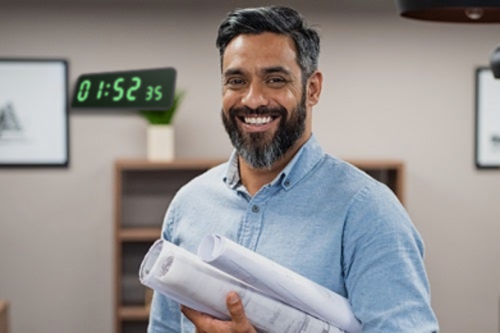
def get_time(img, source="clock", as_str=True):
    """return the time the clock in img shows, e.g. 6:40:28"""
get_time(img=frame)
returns 1:52:35
